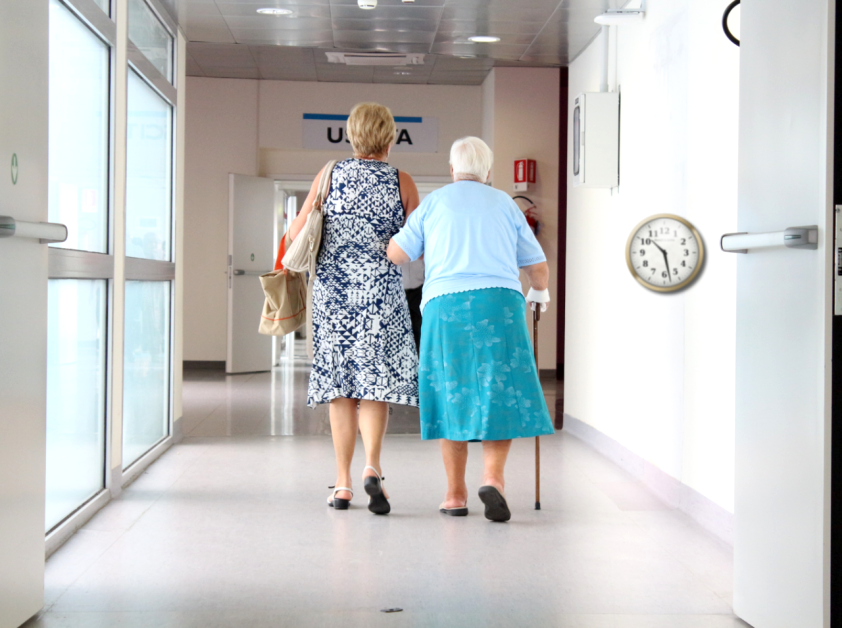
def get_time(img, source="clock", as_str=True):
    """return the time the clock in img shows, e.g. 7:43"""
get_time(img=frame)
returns 10:28
